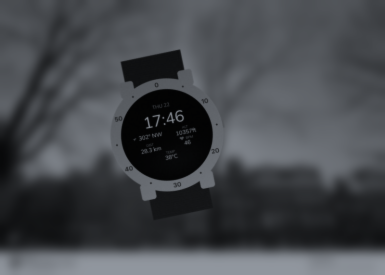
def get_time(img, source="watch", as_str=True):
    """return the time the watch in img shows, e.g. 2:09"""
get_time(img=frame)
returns 17:46
